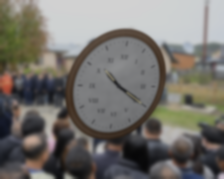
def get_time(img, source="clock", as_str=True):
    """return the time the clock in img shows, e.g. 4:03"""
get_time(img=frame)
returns 10:20
